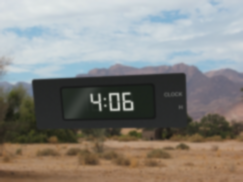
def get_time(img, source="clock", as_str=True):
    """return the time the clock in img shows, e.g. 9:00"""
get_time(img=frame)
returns 4:06
